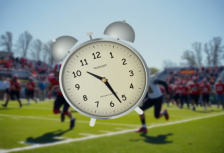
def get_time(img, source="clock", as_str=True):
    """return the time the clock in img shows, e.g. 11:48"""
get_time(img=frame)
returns 10:27
